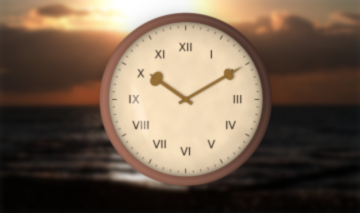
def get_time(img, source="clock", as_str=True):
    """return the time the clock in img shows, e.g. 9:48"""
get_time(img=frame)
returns 10:10
